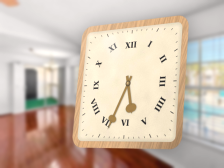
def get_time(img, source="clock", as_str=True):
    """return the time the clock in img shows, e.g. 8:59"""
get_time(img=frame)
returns 5:34
